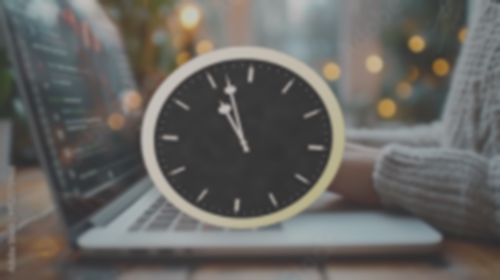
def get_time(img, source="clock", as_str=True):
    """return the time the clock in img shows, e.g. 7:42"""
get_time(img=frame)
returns 10:57
